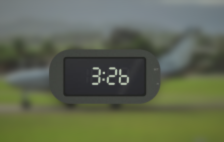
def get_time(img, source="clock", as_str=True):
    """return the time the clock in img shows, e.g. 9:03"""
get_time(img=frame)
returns 3:26
